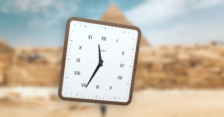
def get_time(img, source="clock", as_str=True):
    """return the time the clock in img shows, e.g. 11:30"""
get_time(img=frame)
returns 11:34
